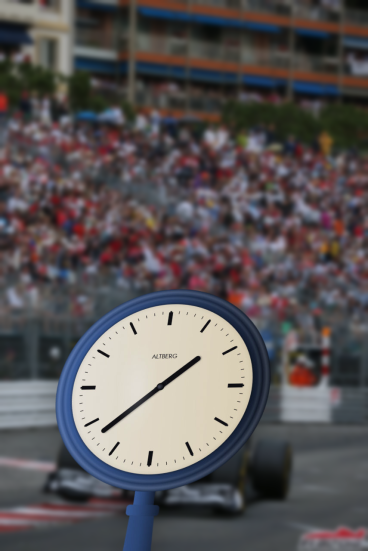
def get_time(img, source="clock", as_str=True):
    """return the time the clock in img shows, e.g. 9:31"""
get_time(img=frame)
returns 1:38
